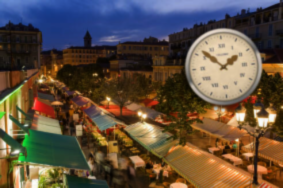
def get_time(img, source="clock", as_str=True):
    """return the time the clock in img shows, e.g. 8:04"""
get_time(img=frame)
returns 1:52
